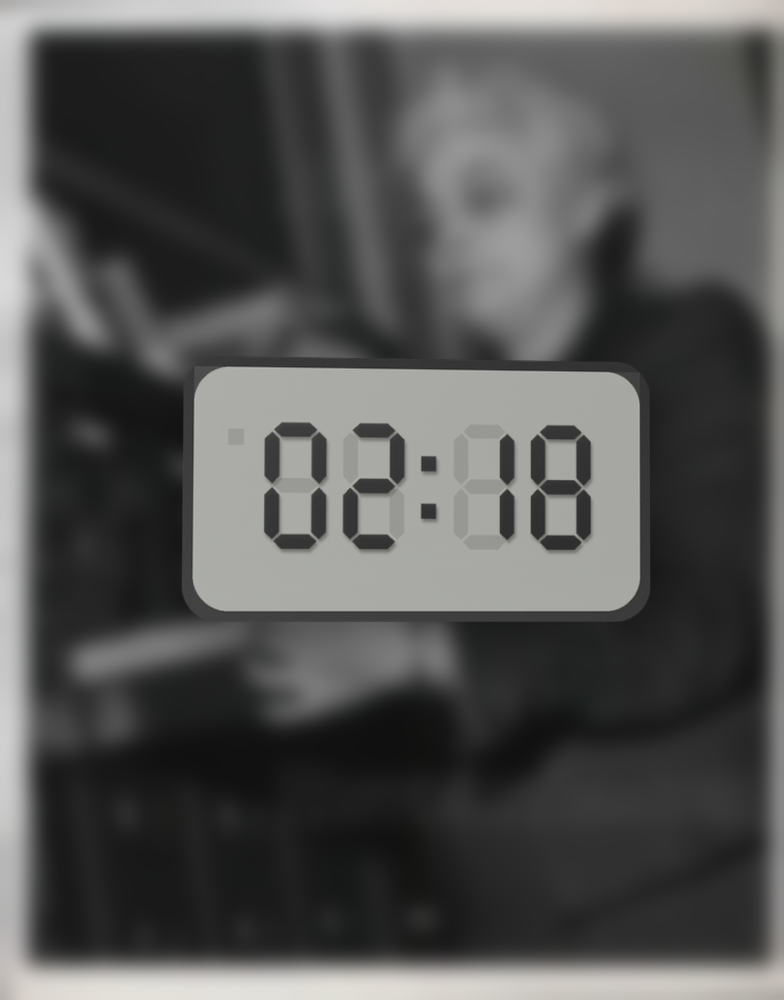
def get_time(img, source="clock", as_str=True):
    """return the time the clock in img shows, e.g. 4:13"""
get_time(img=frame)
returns 2:18
